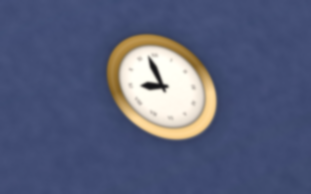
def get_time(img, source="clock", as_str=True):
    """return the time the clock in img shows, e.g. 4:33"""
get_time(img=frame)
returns 8:58
